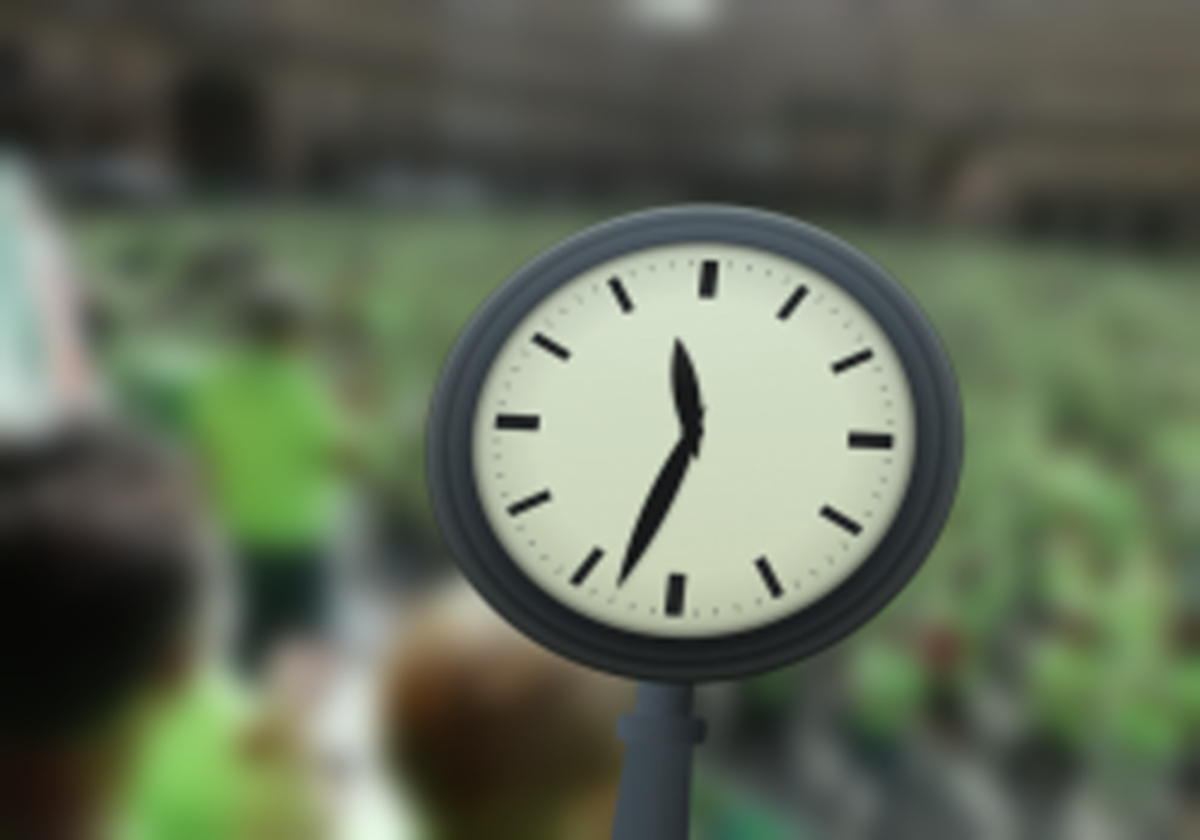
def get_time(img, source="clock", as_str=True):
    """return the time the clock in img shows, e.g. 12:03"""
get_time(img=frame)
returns 11:33
